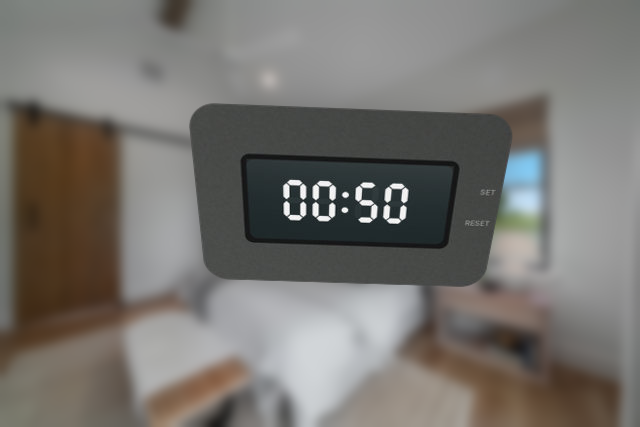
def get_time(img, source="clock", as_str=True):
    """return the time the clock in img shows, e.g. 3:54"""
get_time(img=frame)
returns 0:50
